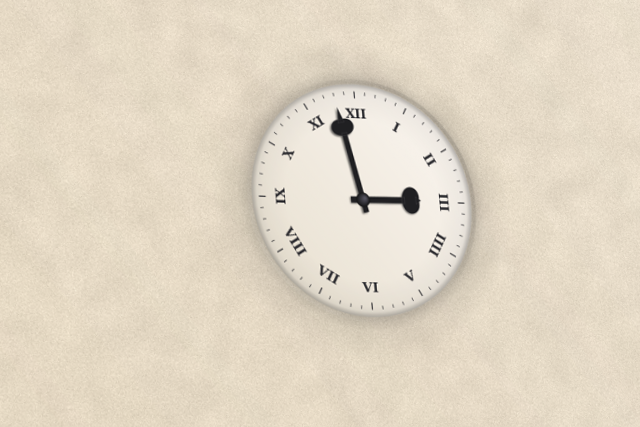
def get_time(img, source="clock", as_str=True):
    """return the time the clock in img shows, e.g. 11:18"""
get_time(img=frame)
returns 2:58
